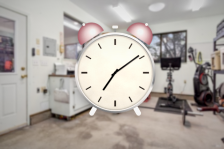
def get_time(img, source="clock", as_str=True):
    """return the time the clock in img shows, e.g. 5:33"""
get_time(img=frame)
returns 7:09
